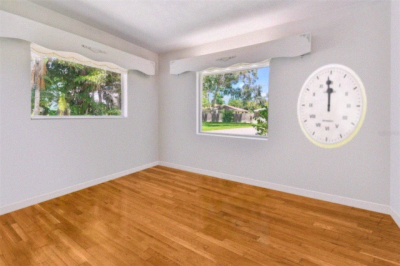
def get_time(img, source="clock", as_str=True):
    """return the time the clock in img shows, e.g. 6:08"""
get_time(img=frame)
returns 11:59
